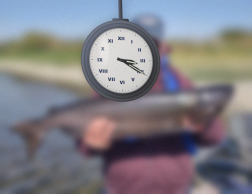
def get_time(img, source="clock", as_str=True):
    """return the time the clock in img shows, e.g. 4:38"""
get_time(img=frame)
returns 3:20
